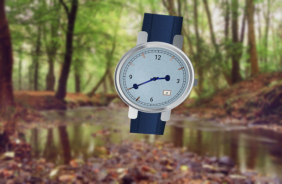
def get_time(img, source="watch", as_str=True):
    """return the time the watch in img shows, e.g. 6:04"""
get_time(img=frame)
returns 2:40
